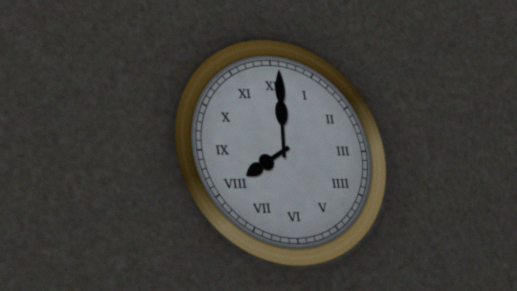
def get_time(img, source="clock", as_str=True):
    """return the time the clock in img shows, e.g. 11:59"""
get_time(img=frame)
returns 8:01
